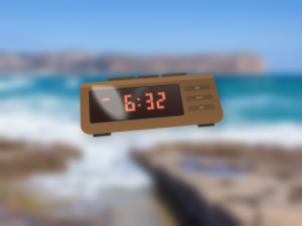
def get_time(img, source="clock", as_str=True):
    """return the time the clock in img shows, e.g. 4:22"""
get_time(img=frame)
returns 6:32
